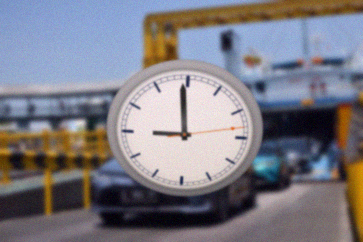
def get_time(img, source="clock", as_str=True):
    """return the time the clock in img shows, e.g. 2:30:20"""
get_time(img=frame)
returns 8:59:13
